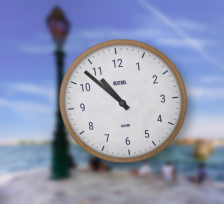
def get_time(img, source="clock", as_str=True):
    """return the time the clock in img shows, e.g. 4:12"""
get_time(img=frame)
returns 10:53
